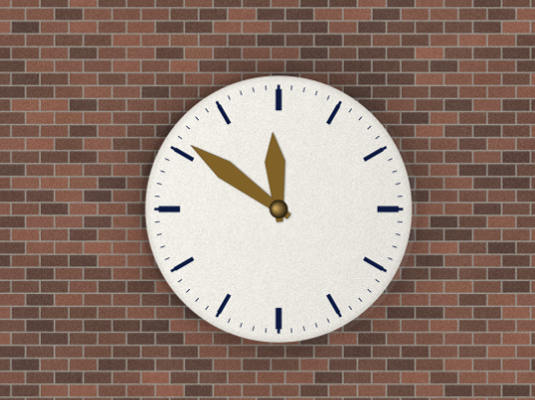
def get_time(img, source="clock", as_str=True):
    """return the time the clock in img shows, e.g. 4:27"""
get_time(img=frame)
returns 11:51
